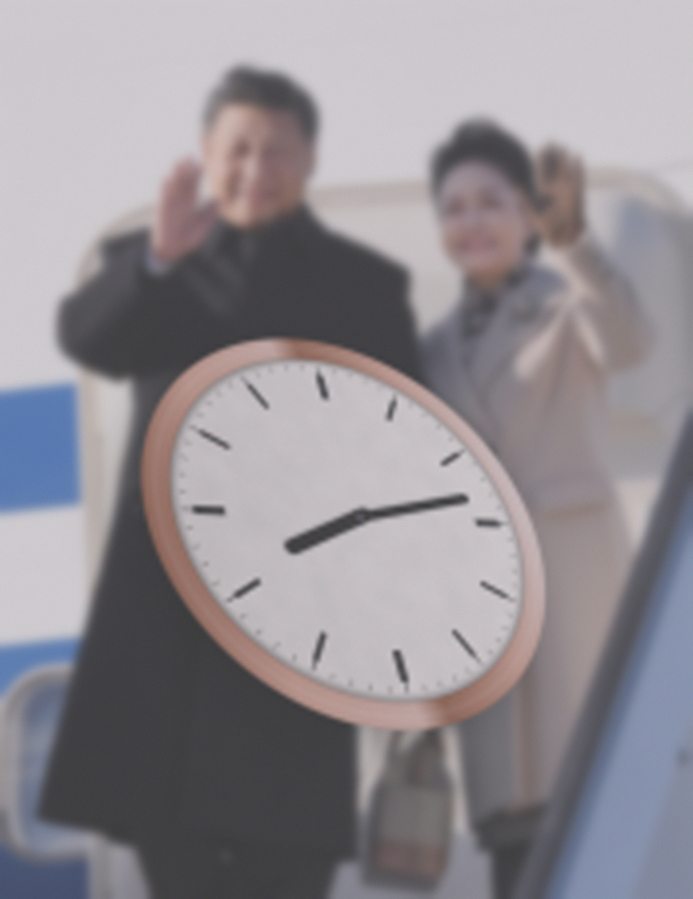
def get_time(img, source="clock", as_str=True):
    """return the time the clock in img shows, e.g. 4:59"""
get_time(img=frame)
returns 8:13
